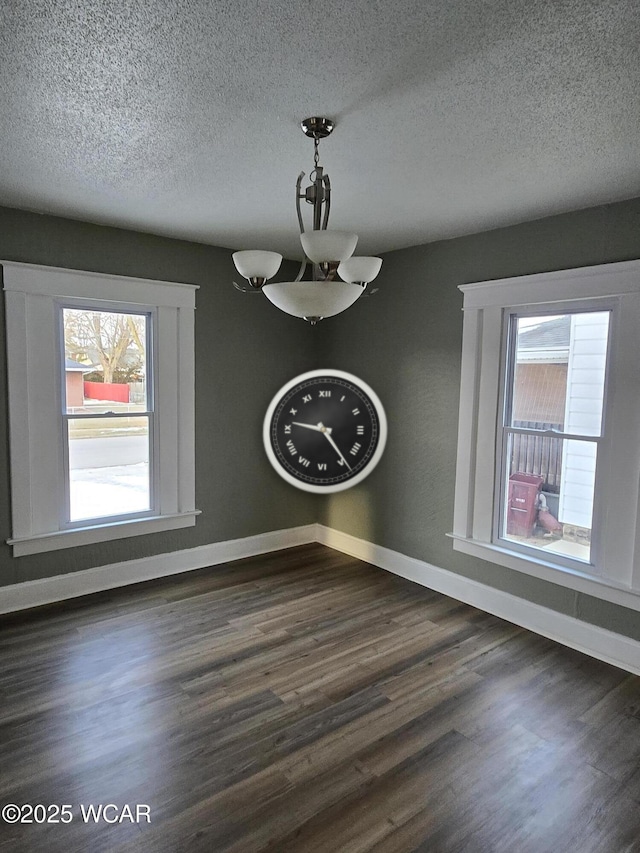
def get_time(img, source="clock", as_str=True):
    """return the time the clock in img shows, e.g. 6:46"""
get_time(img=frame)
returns 9:24
